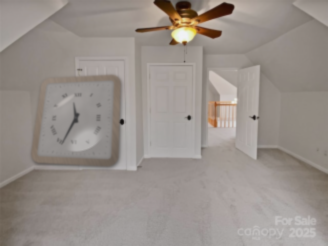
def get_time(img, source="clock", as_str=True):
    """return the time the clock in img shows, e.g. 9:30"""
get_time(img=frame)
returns 11:34
